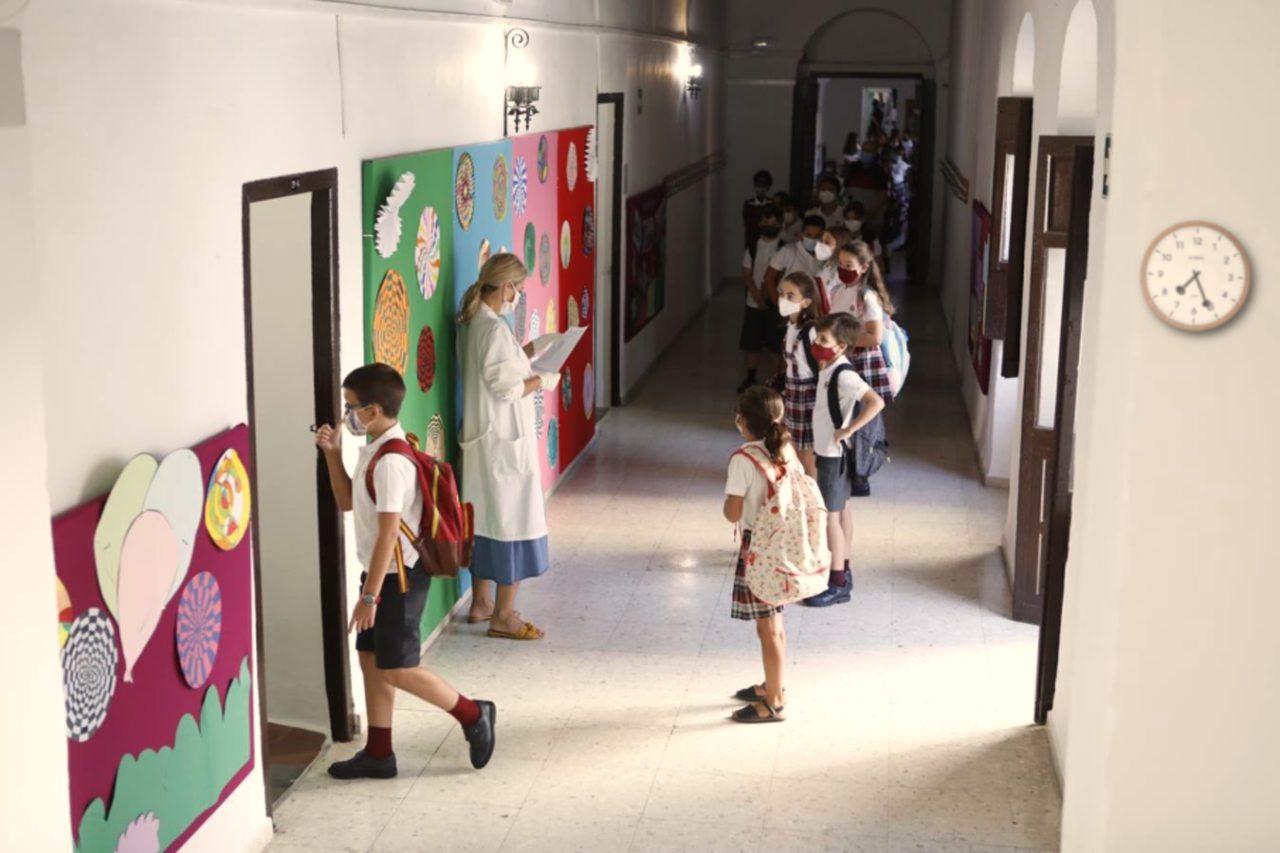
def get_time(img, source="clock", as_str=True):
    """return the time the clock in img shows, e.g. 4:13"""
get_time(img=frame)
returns 7:26
